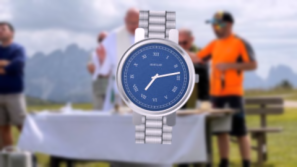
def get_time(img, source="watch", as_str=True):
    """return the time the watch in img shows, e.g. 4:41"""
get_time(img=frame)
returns 7:13
